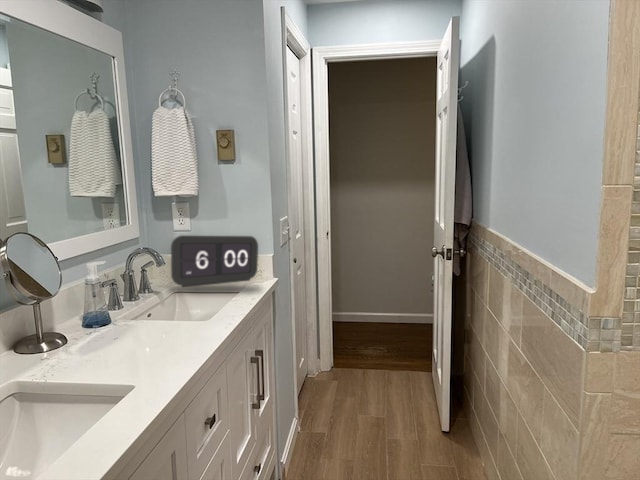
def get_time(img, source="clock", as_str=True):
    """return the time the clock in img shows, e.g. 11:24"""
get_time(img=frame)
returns 6:00
